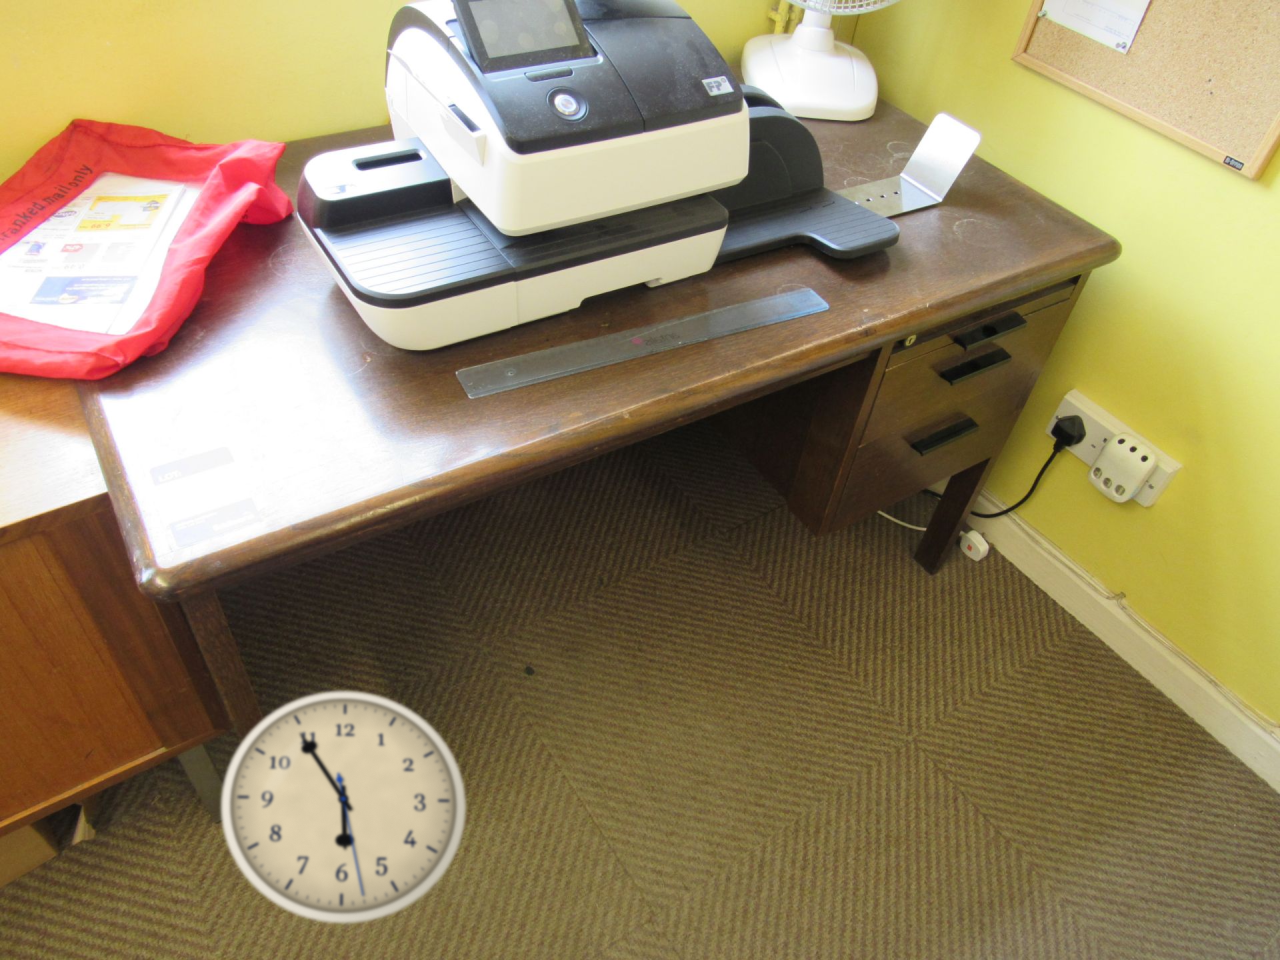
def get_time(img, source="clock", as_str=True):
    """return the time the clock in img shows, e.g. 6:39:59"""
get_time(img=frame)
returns 5:54:28
